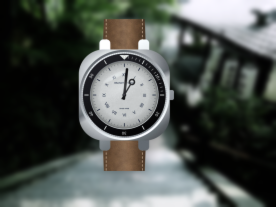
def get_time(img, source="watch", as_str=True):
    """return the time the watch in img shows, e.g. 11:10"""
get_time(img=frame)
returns 1:01
